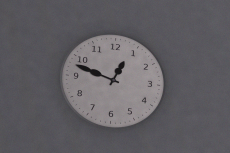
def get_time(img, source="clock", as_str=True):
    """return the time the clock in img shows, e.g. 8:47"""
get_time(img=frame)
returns 12:48
